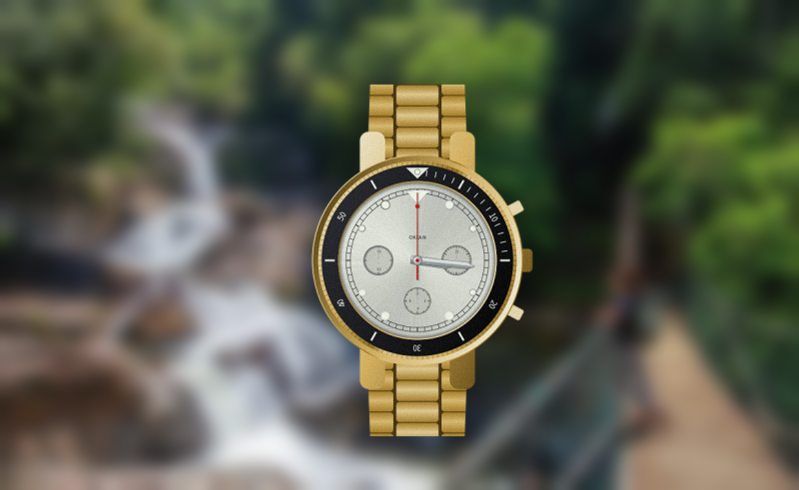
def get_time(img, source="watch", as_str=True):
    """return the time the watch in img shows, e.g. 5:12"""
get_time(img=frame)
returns 3:16
